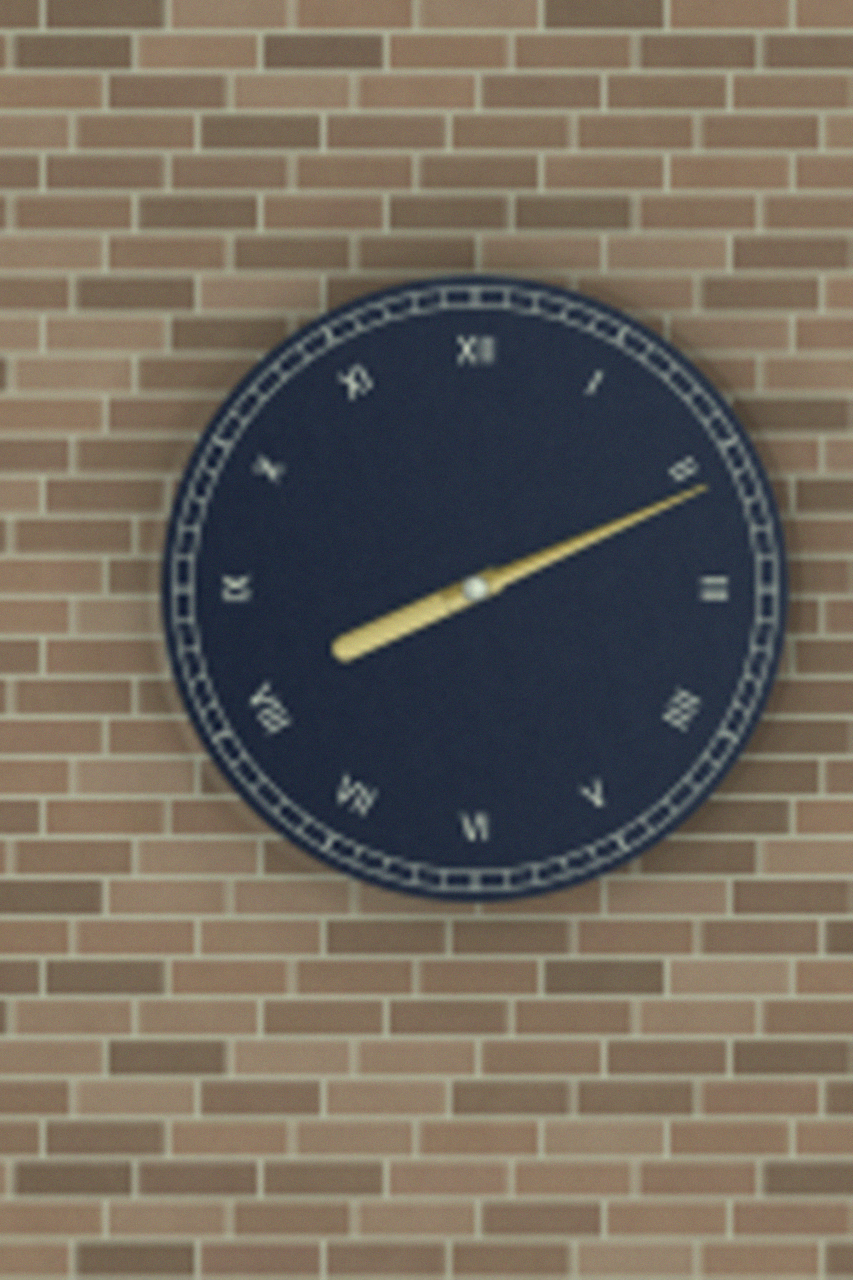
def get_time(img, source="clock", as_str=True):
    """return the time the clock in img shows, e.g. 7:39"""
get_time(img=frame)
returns 8:11
